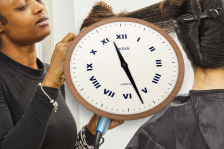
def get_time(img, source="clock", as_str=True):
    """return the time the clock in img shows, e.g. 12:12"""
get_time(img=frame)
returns 11:27
